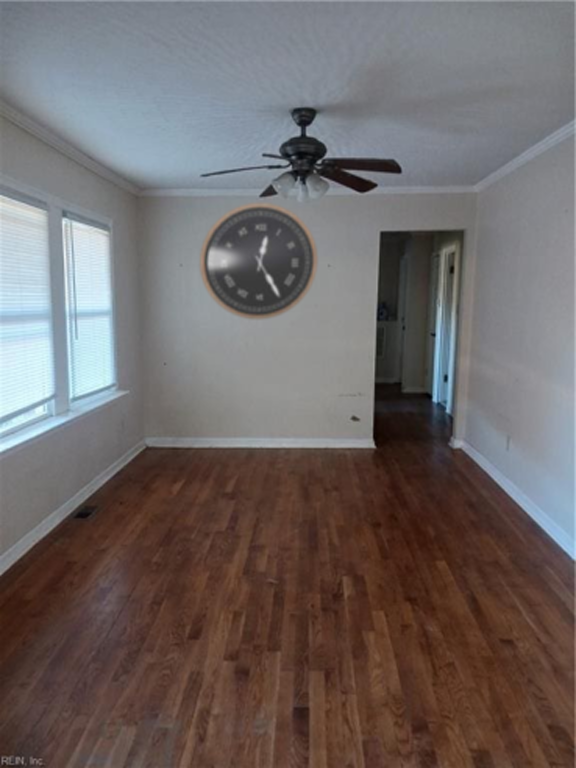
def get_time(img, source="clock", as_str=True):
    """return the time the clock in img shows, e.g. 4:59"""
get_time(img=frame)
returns 12:25
